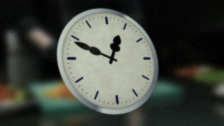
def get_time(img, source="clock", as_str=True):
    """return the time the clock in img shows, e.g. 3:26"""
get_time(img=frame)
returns 12:49
